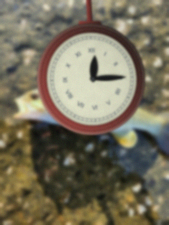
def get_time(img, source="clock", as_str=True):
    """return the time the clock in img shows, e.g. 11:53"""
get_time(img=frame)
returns 12:15
